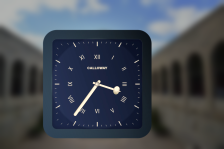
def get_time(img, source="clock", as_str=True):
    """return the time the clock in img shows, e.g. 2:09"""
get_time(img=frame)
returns 3:36
